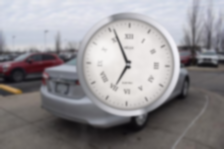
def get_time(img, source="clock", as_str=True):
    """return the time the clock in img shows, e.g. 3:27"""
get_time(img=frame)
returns 6:56
